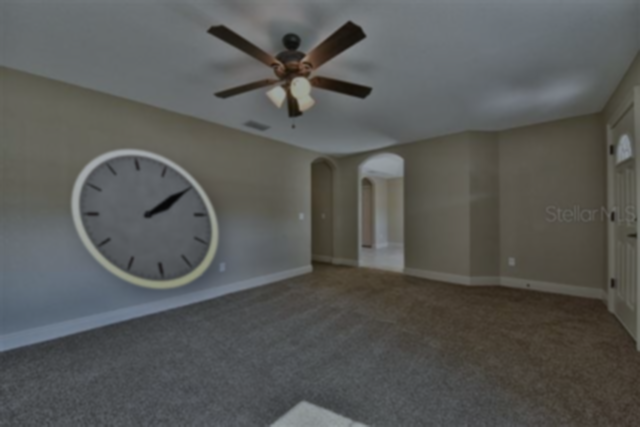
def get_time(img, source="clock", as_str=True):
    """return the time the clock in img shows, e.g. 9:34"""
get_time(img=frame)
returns 2:10
